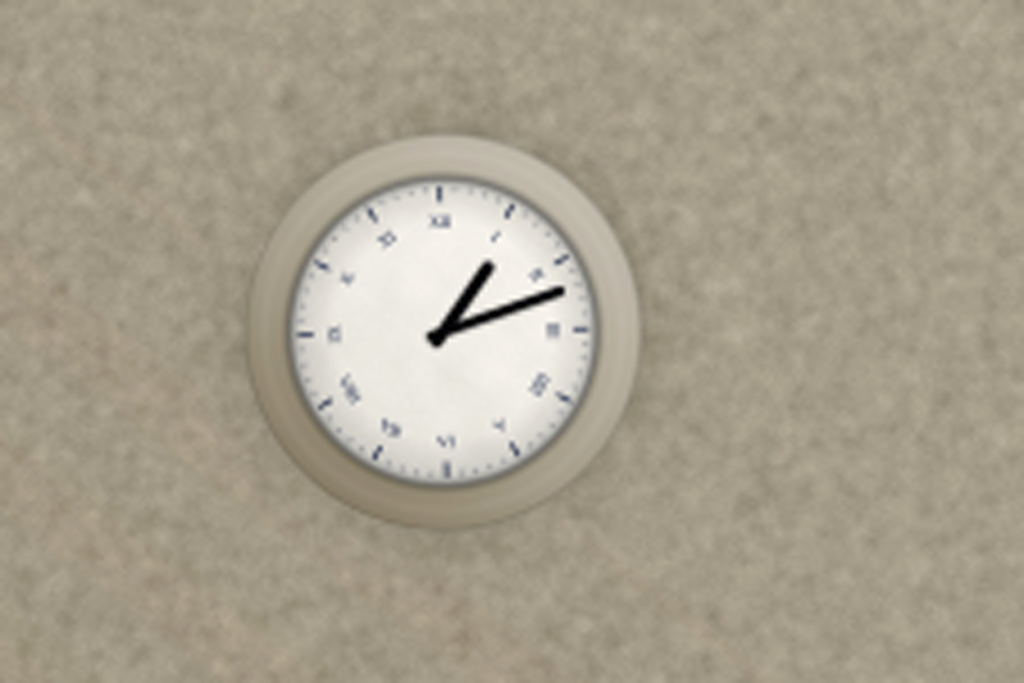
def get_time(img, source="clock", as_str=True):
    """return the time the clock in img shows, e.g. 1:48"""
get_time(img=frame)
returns 1:12
